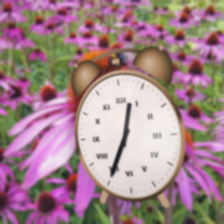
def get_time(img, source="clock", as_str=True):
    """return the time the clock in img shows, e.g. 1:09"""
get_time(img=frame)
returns 12:35
